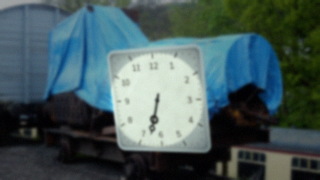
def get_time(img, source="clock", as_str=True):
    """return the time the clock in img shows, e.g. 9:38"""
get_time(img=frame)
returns 6:33
